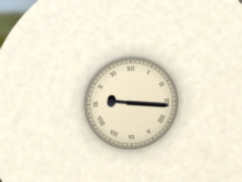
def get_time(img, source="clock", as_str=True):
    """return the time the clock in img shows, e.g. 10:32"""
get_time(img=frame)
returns 9:16
